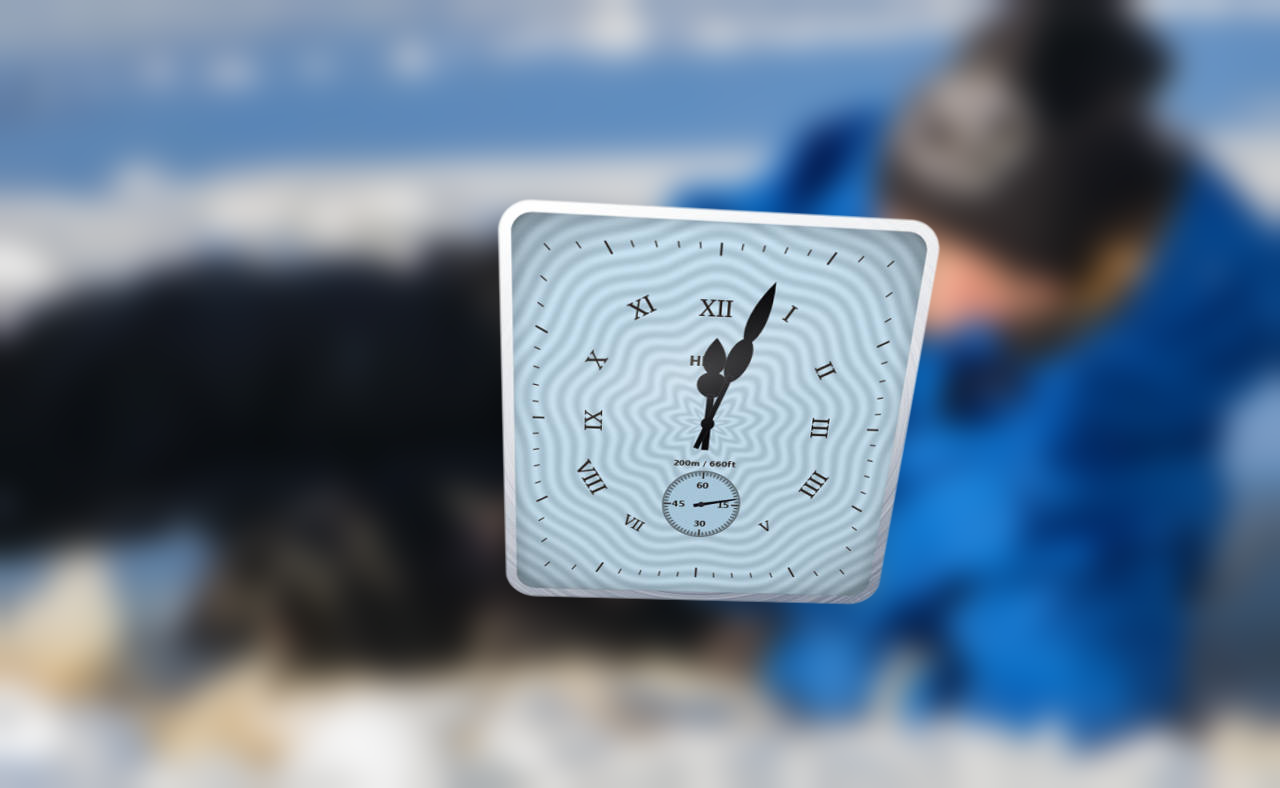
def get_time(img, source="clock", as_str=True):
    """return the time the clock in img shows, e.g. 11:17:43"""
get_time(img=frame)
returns 12:03:13
